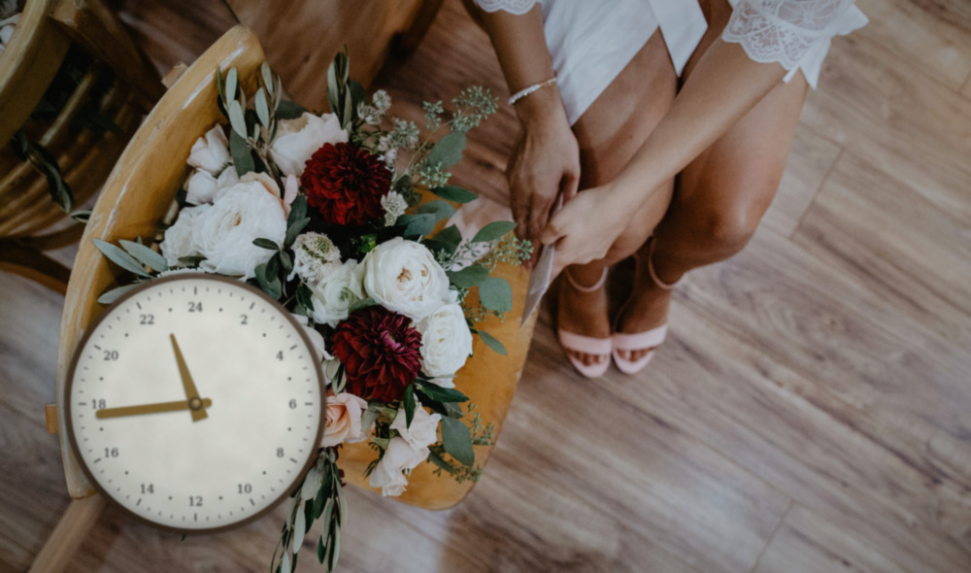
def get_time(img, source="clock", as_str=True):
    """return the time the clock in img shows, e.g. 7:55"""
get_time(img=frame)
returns 22:44
